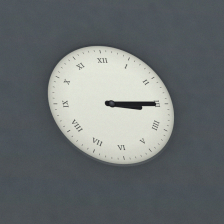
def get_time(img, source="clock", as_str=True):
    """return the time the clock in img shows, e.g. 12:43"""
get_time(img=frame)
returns 3:15
